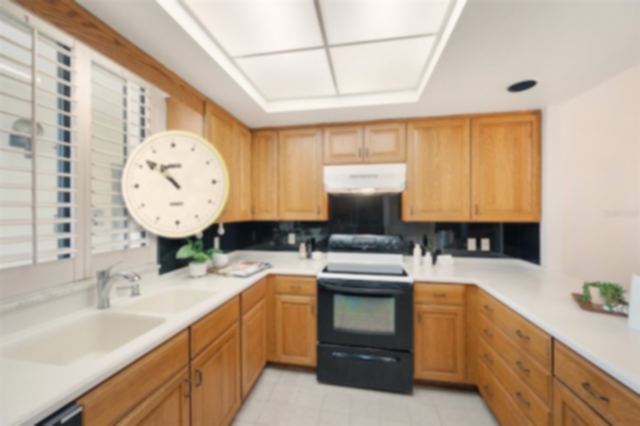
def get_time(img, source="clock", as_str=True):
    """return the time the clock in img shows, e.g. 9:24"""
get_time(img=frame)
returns 10:52
